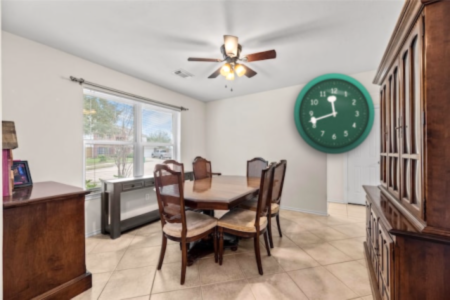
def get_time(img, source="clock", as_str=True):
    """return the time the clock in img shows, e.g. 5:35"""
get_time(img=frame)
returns 11:42
